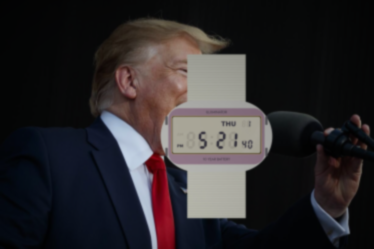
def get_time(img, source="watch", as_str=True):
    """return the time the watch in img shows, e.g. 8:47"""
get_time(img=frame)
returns 5:21
